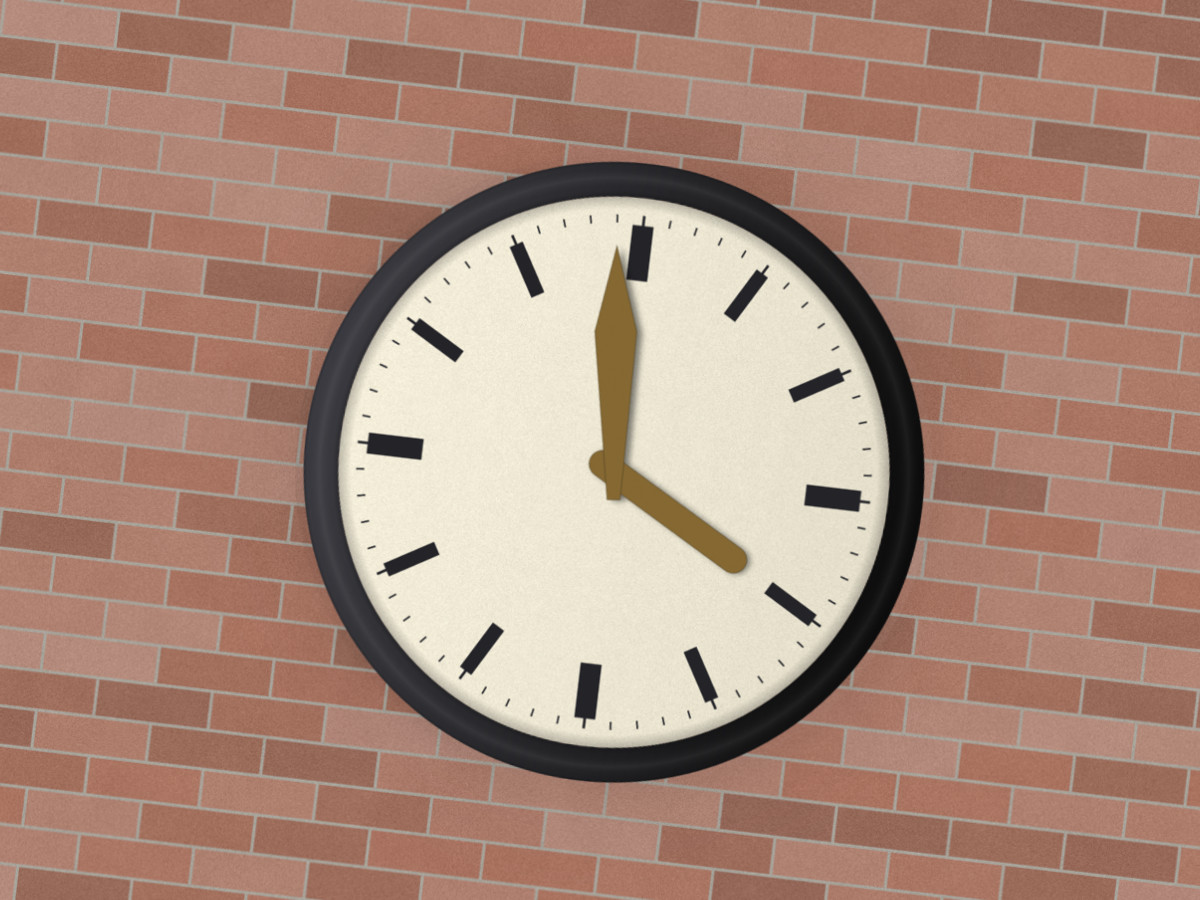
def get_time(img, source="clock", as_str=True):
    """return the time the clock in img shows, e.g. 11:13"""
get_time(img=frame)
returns 3:59
